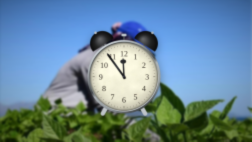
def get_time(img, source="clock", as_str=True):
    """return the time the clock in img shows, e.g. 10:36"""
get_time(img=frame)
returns 11:54
